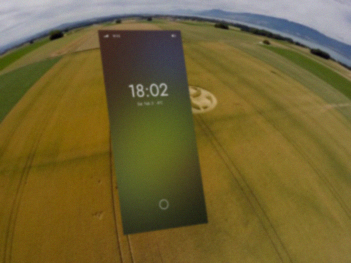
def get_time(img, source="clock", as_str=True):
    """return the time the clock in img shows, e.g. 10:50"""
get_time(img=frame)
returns 18:02
